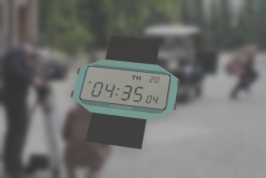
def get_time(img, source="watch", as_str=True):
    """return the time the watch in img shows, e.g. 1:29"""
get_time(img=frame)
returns 4:35
